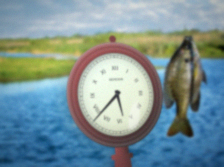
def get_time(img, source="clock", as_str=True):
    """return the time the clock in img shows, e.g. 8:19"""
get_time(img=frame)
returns 5:38
